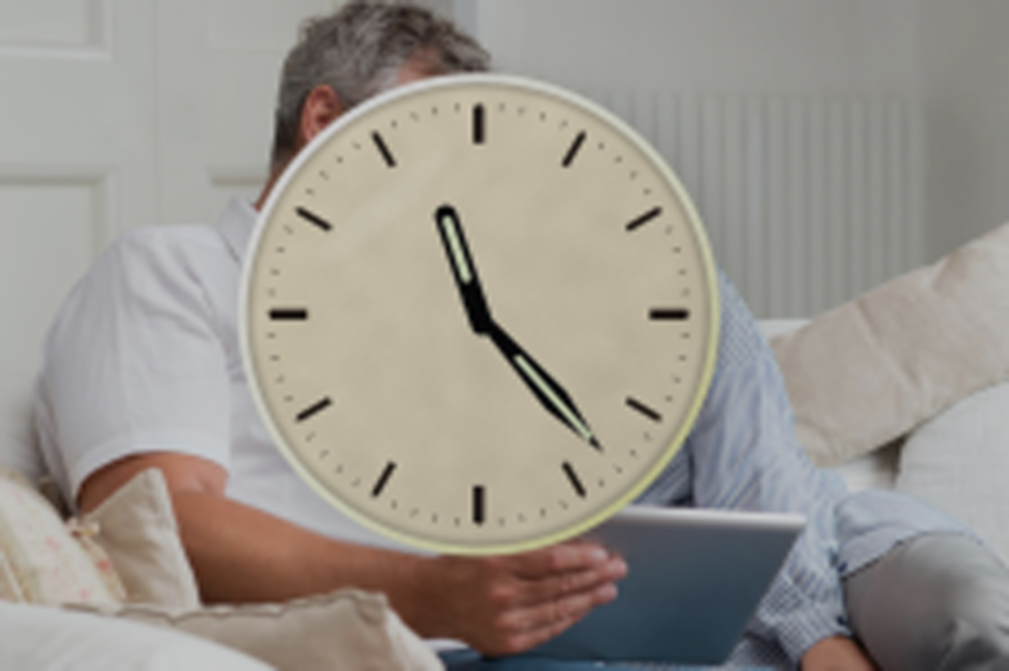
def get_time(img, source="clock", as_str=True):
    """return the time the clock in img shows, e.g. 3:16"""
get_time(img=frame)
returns 11:23
